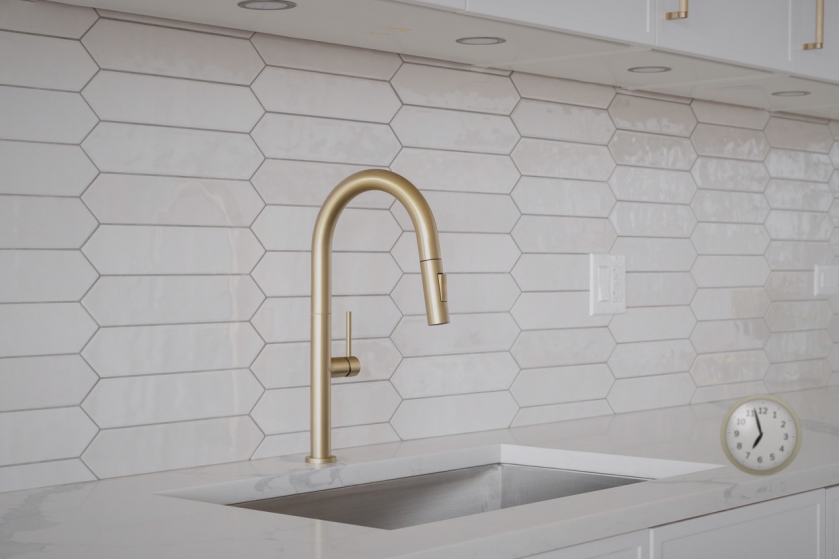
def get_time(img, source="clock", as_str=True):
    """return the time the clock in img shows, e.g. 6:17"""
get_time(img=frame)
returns 6:57
